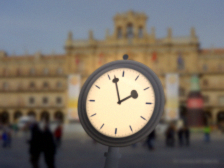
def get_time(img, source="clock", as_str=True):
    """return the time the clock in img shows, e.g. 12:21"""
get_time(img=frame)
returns 1:57
